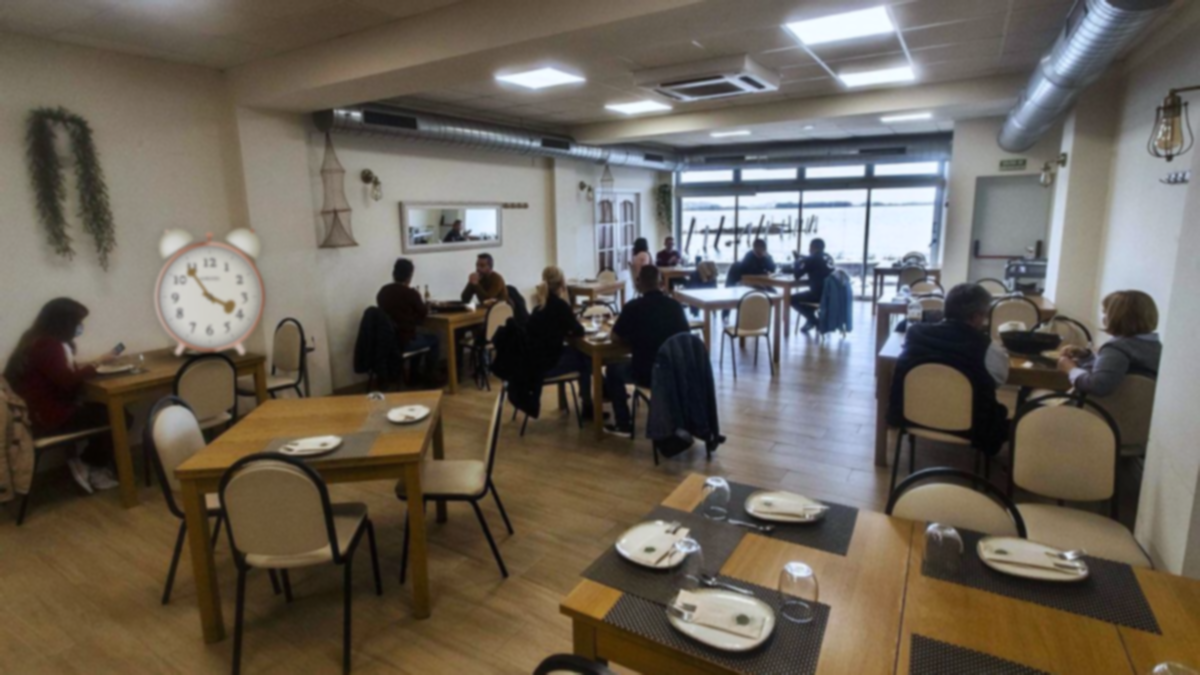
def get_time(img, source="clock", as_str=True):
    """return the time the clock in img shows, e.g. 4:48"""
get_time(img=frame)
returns 3:54
